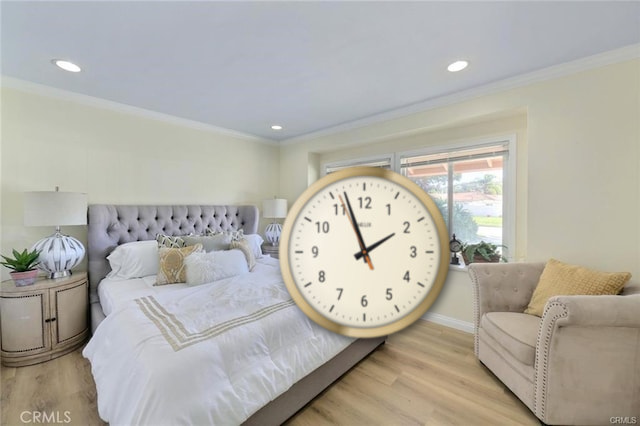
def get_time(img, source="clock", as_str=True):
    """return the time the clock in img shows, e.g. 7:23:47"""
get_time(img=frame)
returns 1:56:56
